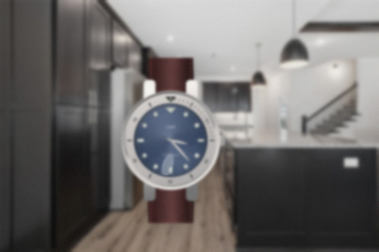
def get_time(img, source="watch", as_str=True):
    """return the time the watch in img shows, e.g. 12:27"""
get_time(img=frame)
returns 3:23
